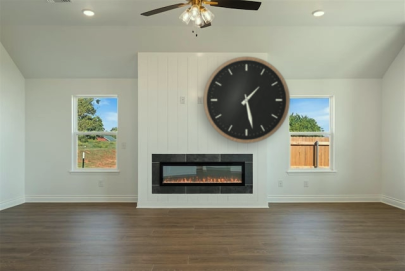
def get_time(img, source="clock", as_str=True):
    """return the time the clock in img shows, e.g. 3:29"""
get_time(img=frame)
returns 1:28
